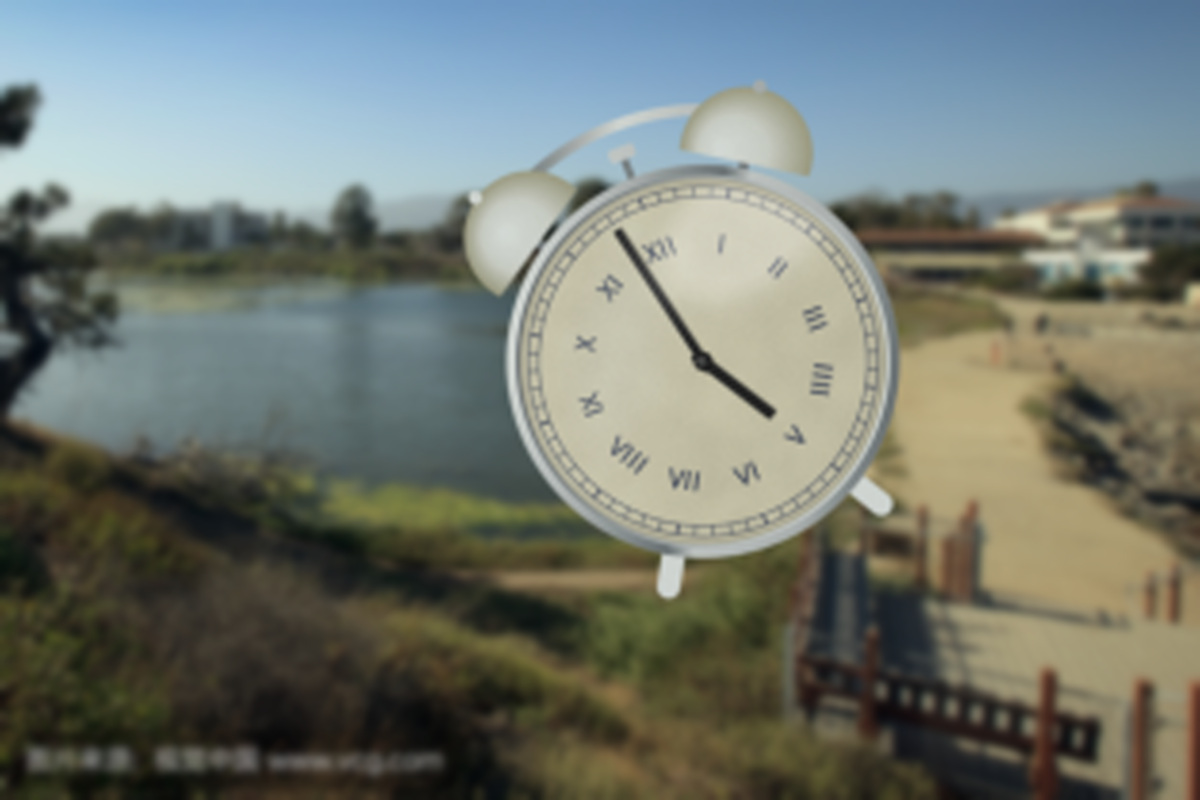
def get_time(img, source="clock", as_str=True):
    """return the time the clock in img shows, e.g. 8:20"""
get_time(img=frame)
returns 4:58
